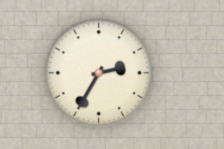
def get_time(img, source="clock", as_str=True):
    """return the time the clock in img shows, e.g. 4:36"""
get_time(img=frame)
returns 2:35
